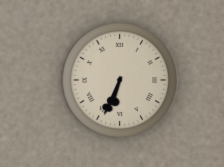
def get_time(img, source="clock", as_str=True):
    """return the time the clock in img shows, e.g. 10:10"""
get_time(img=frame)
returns 6:34
